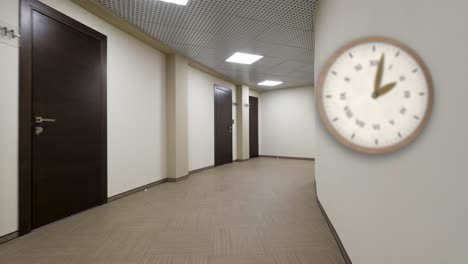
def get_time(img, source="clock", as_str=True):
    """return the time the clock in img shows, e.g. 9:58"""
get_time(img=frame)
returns 2:02
